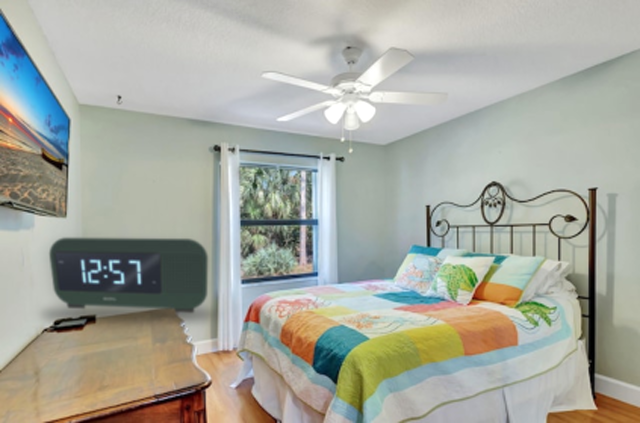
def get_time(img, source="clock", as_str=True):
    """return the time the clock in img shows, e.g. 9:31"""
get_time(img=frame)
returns 12:57
